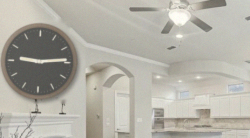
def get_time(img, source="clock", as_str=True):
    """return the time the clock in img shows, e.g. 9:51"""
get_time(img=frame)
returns 9:14
